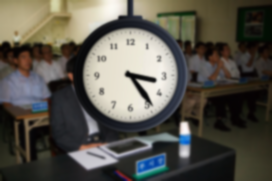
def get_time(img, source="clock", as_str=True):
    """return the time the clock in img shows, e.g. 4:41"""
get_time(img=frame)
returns 3:24
